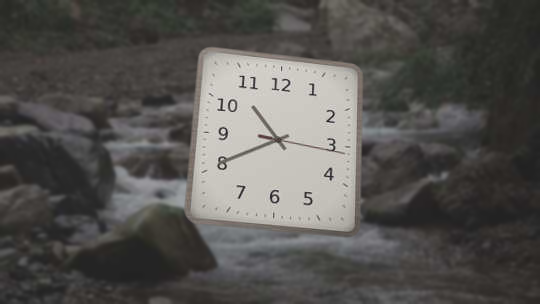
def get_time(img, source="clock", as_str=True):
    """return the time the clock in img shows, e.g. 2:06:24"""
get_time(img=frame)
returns 10:40:16
